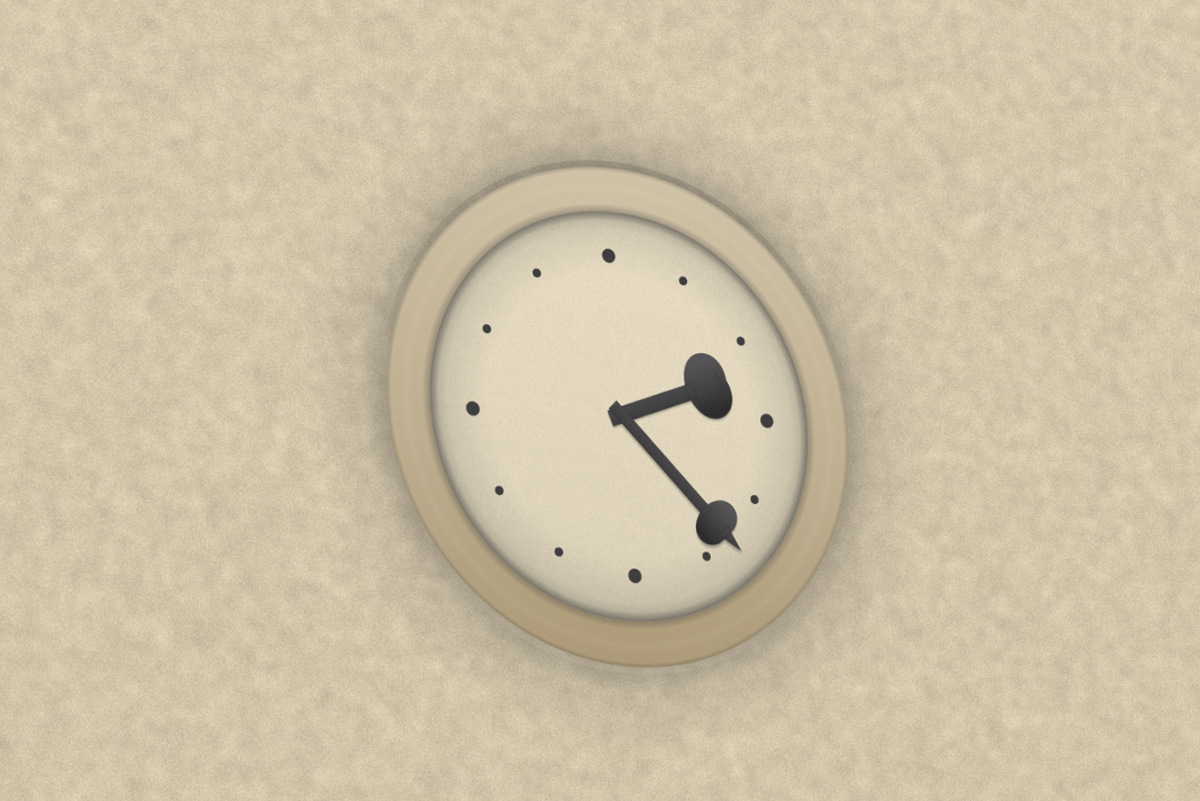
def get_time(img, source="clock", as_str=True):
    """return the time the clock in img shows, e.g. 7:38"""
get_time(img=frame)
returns 2:23
